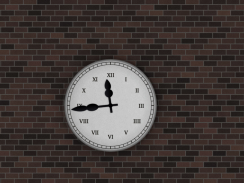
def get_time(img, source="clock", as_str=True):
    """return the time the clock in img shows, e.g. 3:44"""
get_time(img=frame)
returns 11:44
